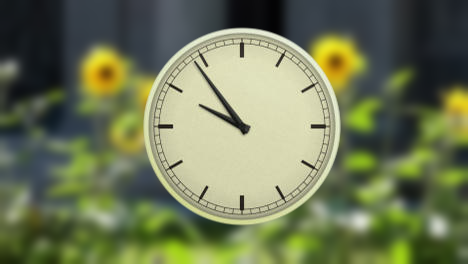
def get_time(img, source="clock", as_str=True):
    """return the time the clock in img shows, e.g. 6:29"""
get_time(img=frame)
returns 9:54
